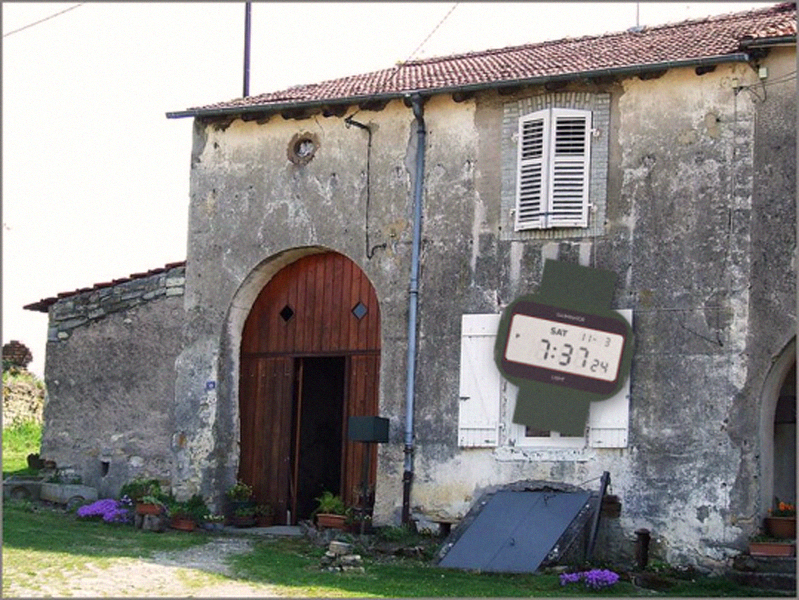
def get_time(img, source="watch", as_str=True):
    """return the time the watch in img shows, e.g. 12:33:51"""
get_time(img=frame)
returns 7:37:24
